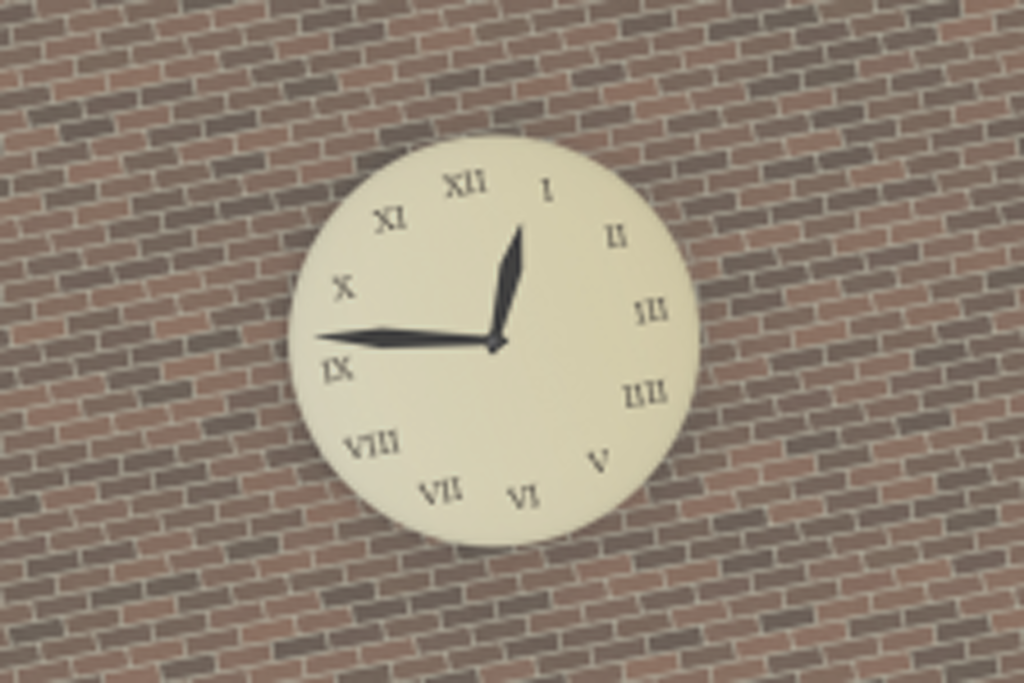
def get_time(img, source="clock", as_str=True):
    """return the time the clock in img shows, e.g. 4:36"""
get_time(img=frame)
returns 12:47
